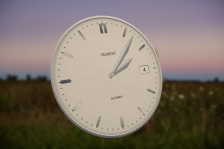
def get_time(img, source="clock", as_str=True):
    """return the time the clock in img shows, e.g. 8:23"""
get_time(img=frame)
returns 2:07
